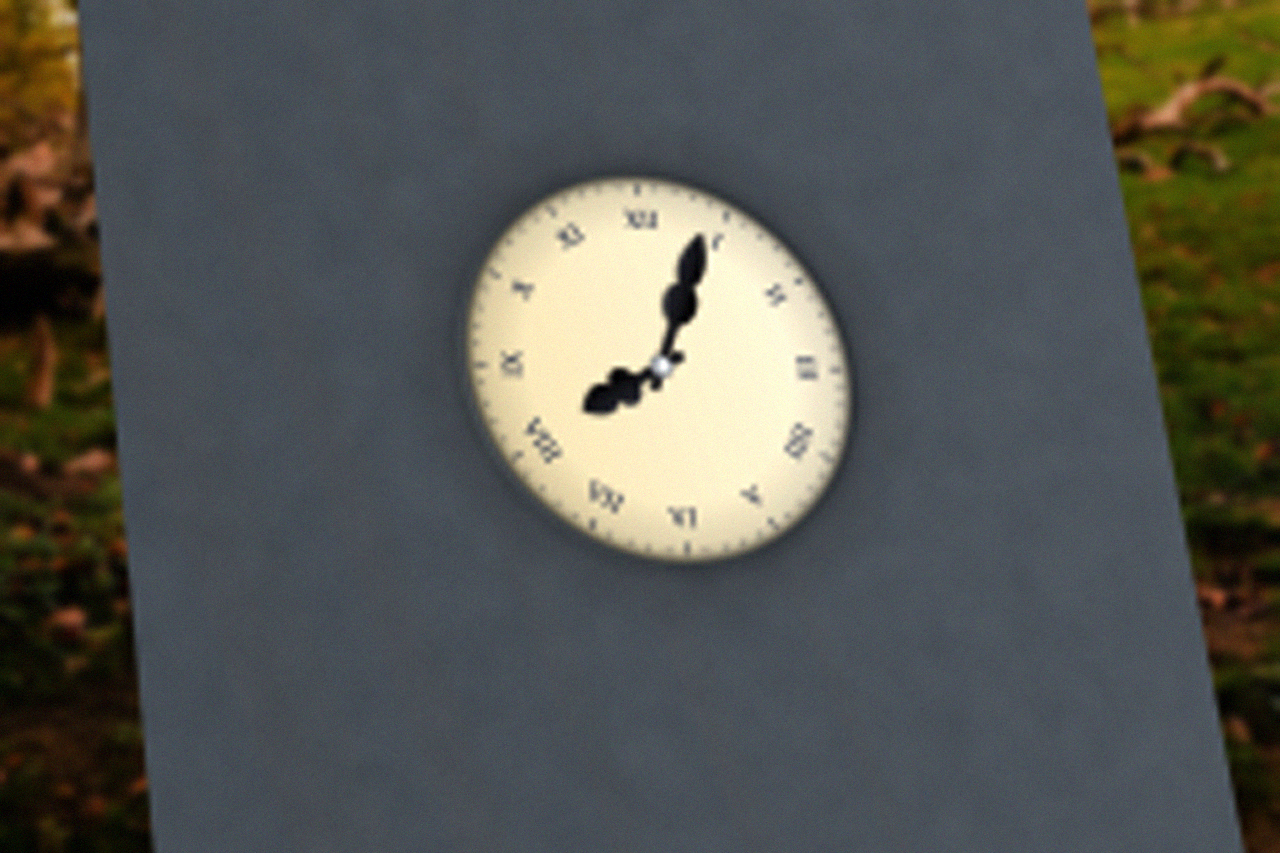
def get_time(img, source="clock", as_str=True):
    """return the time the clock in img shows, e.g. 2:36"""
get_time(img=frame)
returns 8:04
